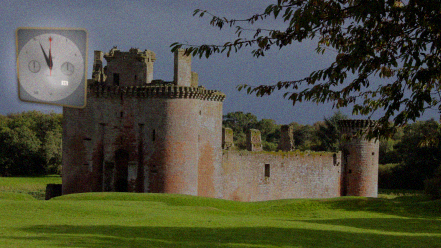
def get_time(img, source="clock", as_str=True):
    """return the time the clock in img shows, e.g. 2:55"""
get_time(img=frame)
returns 11:56
